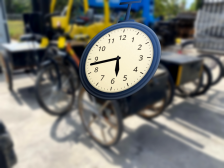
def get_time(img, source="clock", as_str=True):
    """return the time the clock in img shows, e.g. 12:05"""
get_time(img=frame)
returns 5:43
